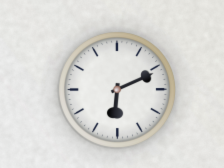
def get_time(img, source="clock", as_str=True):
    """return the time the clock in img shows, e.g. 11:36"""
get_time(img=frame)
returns 6:11
